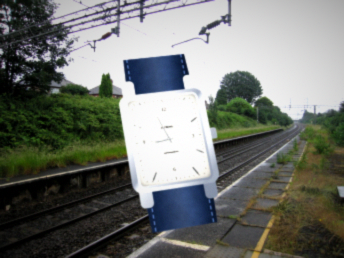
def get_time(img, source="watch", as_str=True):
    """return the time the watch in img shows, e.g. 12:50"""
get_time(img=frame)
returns 8:57
